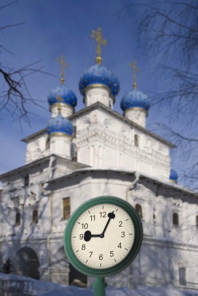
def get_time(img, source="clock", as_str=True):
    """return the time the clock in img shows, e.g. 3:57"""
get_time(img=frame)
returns 9:04
